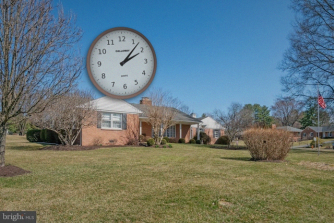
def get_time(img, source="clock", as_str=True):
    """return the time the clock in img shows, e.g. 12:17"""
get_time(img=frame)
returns 2:07
